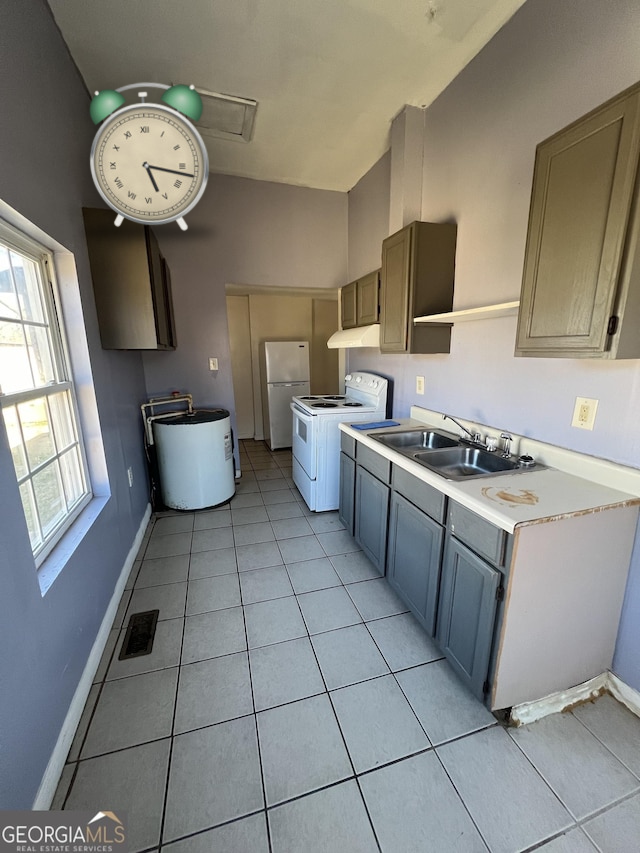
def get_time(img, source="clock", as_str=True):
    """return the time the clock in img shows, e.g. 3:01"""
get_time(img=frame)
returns 5:17
